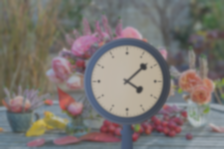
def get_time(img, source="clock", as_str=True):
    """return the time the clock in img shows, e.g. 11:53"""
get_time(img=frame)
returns 4:08
